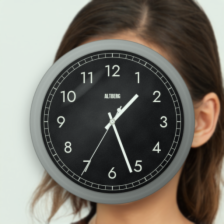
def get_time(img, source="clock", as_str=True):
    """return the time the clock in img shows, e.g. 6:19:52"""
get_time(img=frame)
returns 1:26:35
